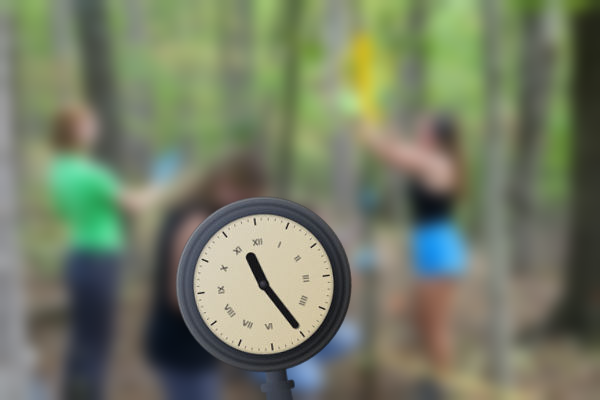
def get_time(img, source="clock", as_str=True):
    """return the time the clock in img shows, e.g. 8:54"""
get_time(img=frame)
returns 11:25
